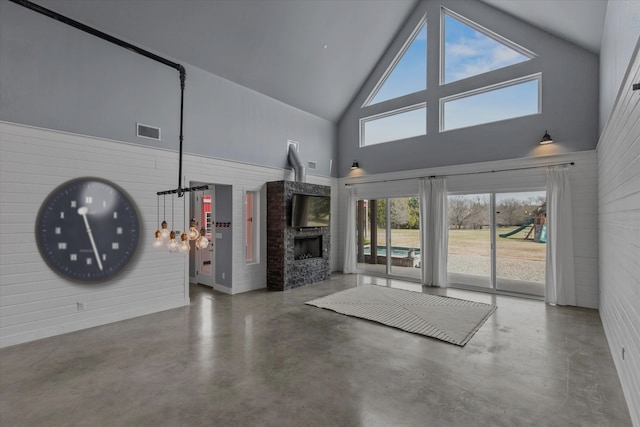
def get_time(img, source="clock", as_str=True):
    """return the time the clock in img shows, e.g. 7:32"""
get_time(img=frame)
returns 11:27
